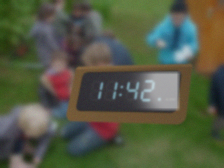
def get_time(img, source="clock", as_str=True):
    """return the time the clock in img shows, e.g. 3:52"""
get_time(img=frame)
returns 11:42
